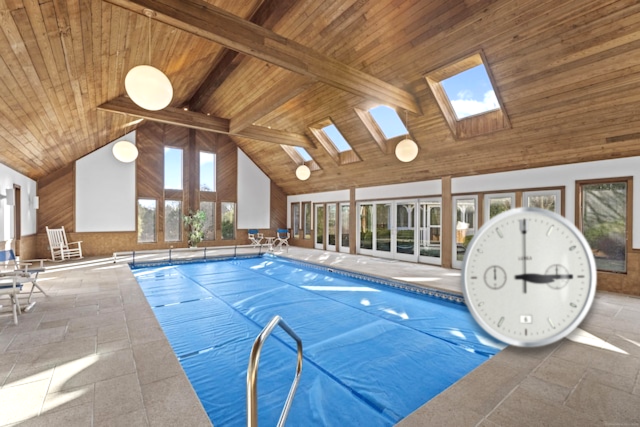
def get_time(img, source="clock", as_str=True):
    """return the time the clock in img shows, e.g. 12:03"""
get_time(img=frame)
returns 3:15
